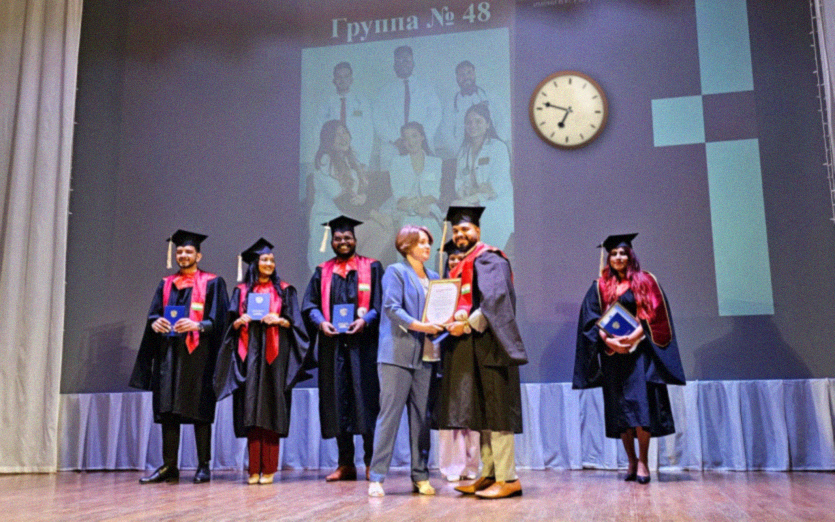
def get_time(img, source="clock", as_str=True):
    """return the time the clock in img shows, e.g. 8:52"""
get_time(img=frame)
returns 6:47
